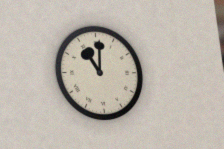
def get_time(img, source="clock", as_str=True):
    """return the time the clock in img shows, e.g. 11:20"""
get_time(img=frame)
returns 11:01
